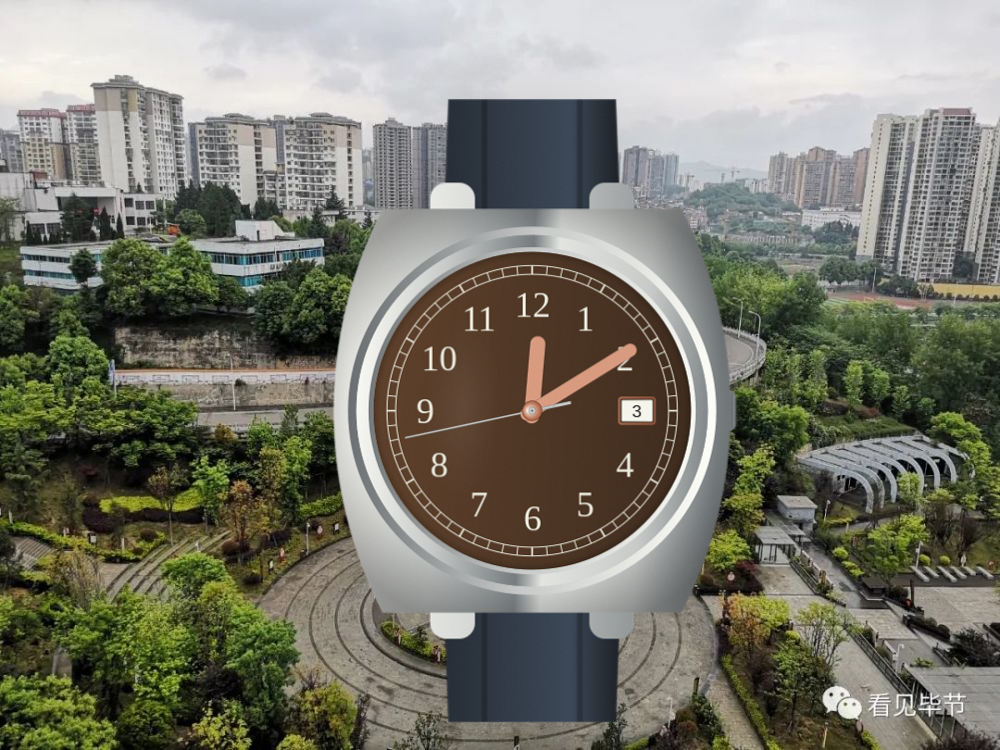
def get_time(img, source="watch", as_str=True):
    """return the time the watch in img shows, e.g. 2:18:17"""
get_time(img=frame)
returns 12:09:43
